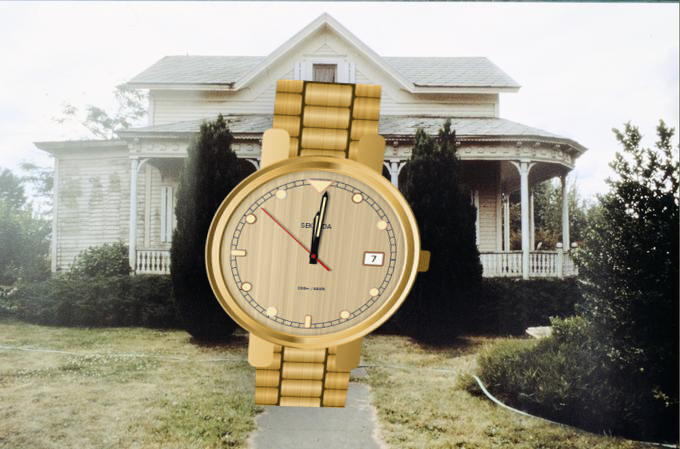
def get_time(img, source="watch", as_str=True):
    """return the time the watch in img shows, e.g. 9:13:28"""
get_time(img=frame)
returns 12:00:52
